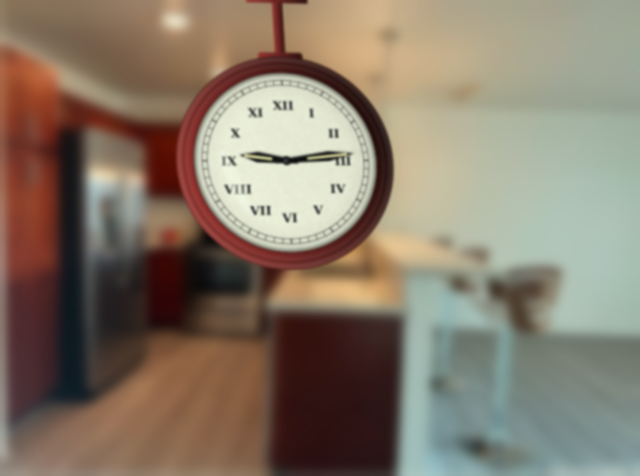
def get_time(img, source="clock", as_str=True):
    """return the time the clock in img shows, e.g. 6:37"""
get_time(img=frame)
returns 9:14
